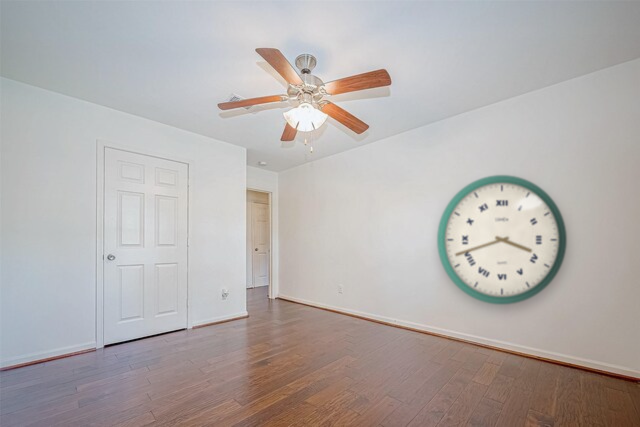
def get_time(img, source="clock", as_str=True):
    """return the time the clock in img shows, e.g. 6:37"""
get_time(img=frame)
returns 3:42
